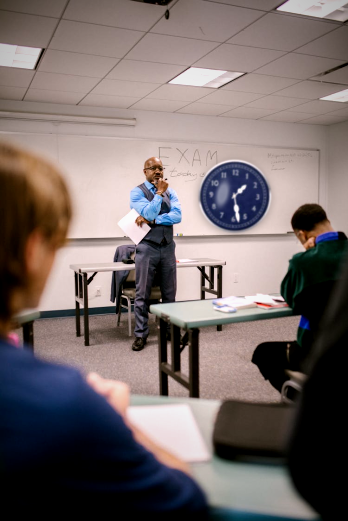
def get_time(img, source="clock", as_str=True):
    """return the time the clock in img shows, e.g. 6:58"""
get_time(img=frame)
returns 1:28
